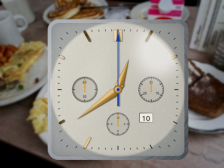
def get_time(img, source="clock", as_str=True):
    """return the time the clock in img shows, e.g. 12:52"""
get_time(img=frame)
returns 12:39
